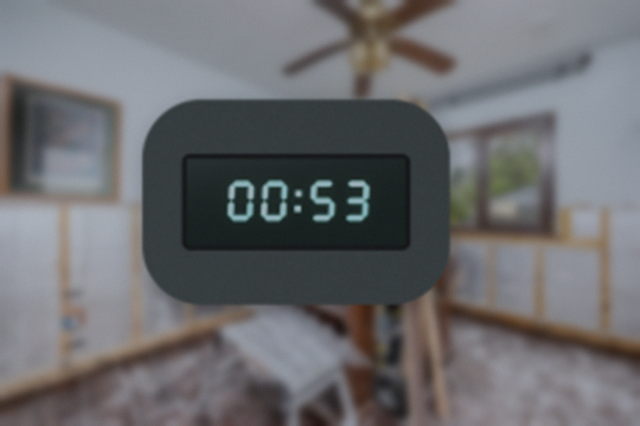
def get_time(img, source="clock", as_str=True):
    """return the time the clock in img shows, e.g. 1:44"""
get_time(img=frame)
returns 0:53
